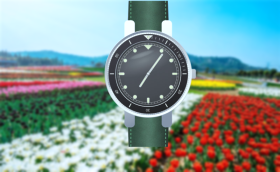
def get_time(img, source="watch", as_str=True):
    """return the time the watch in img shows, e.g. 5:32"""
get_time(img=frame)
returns 7:06
